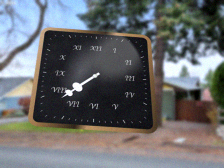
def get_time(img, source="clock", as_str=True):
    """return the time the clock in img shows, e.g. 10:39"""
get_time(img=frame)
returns 7:38
